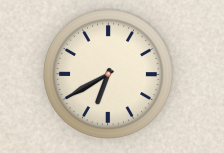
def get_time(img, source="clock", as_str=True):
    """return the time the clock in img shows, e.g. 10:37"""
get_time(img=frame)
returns 6:40
